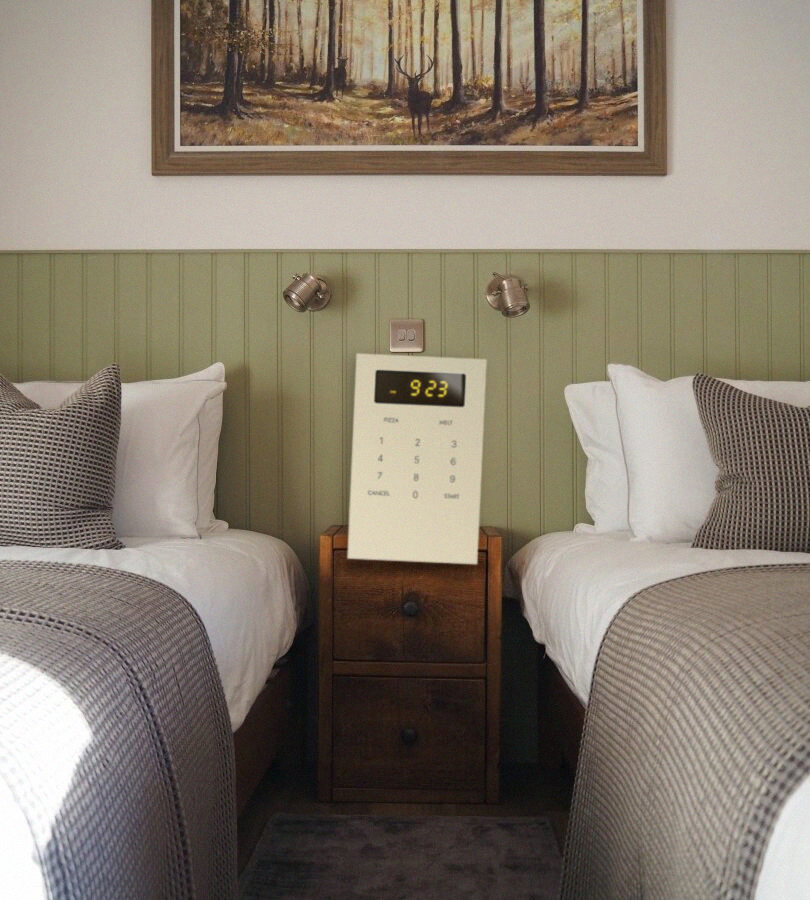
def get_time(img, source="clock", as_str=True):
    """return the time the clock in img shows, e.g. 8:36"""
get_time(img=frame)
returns 9:23
